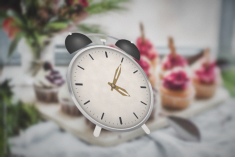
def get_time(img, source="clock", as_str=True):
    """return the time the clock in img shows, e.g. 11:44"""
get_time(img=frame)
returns 4:05
